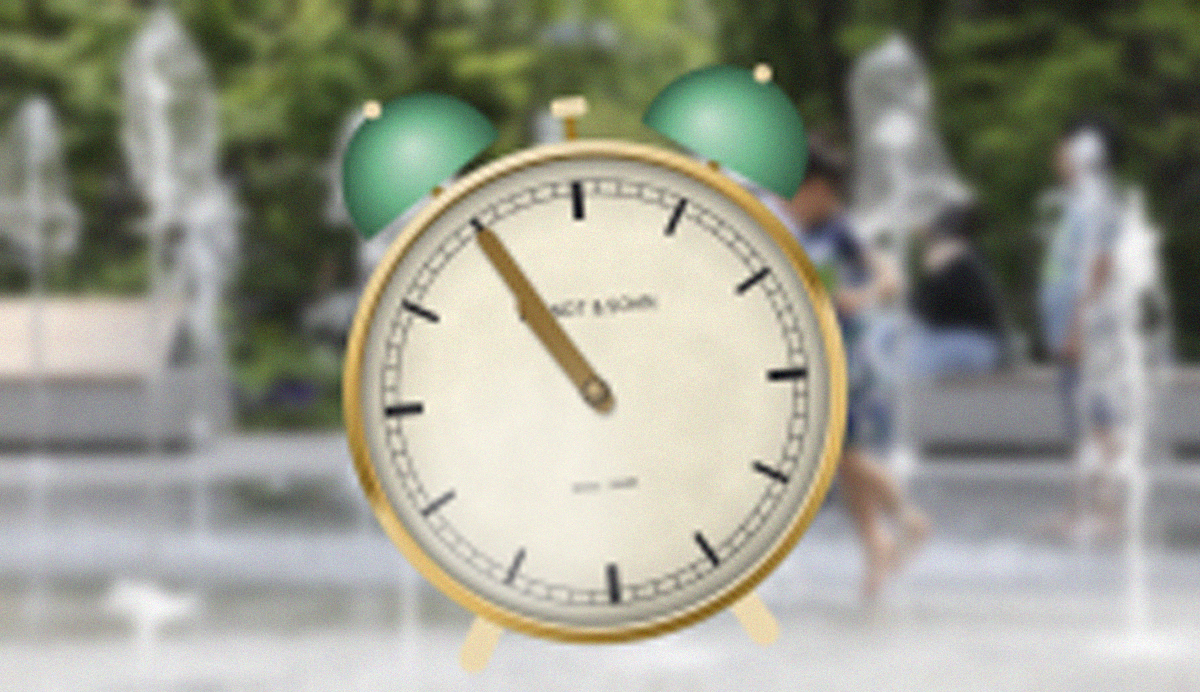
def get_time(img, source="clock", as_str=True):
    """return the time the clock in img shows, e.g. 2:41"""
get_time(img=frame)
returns 10:55
